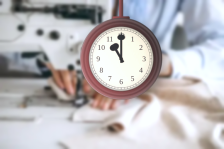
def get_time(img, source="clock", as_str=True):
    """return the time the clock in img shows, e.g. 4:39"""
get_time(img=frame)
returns 11:00
